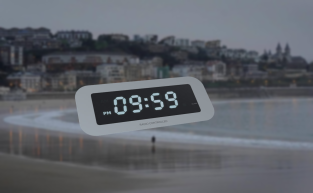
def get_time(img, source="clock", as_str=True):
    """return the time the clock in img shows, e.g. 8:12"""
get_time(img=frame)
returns 9:59
